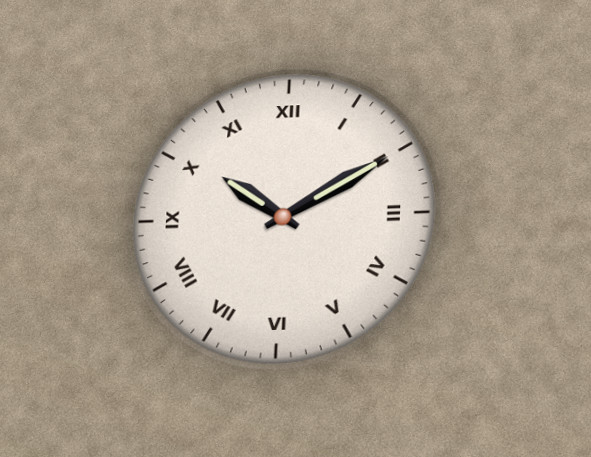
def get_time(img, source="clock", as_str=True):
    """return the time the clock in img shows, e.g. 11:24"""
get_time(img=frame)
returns 10:10
